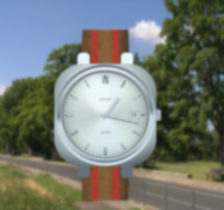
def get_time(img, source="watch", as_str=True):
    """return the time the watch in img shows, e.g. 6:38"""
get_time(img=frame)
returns 1:17
